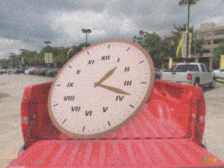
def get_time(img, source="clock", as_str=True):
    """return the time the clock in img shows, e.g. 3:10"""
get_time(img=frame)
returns 1:18
